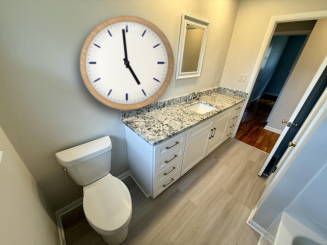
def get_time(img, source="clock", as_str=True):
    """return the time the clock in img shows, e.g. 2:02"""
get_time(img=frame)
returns 4:59
